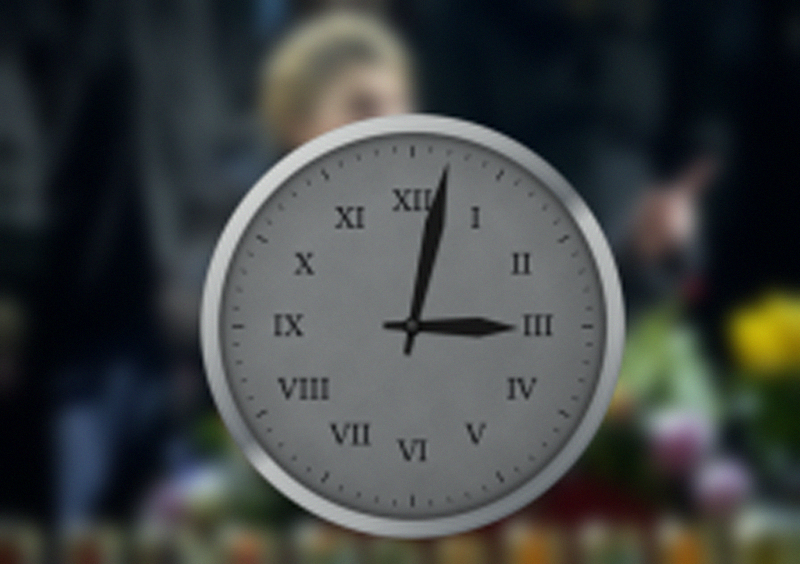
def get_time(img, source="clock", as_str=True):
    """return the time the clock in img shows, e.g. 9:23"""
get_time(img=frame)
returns 3:02
